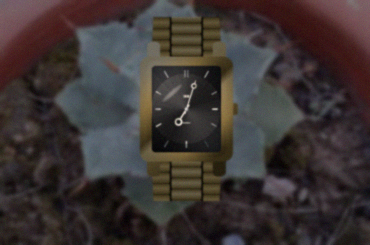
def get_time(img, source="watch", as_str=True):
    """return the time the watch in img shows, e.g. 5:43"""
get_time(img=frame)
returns 7:03
